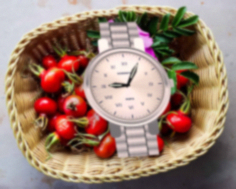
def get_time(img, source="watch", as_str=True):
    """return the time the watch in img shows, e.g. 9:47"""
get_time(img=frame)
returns 9:05
